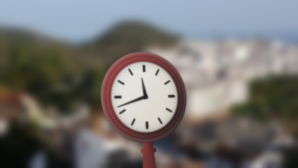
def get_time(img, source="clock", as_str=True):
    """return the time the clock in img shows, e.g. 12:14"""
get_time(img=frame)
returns 11:42
